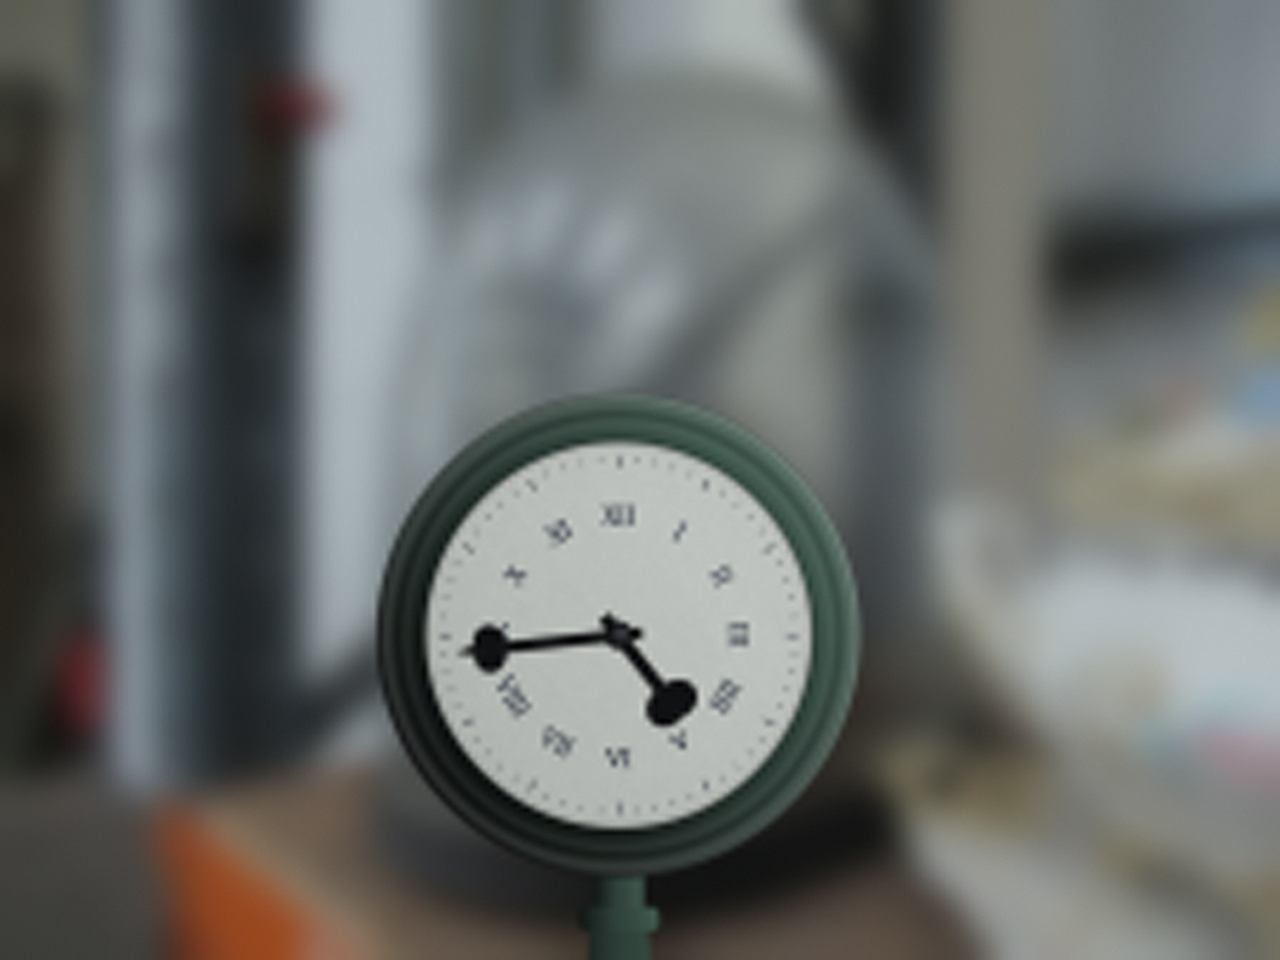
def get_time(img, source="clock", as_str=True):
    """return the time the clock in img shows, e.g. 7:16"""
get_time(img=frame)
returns 4:44
